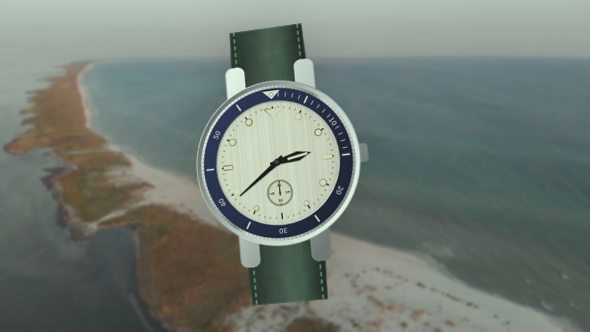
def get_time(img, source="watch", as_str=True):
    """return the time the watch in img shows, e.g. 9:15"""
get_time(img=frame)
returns 2:39
